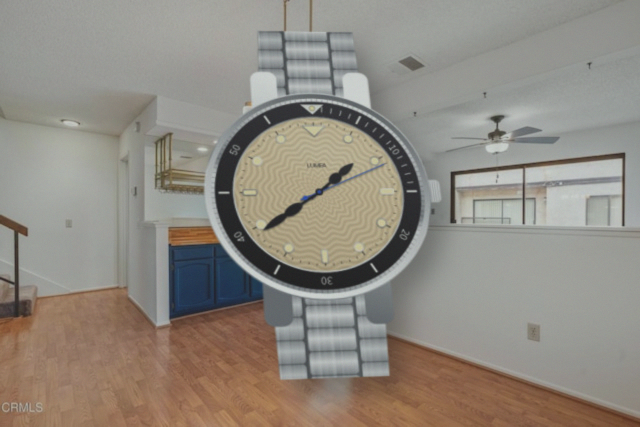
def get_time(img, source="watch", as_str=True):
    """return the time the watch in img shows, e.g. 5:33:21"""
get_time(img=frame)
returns 1:39:11
